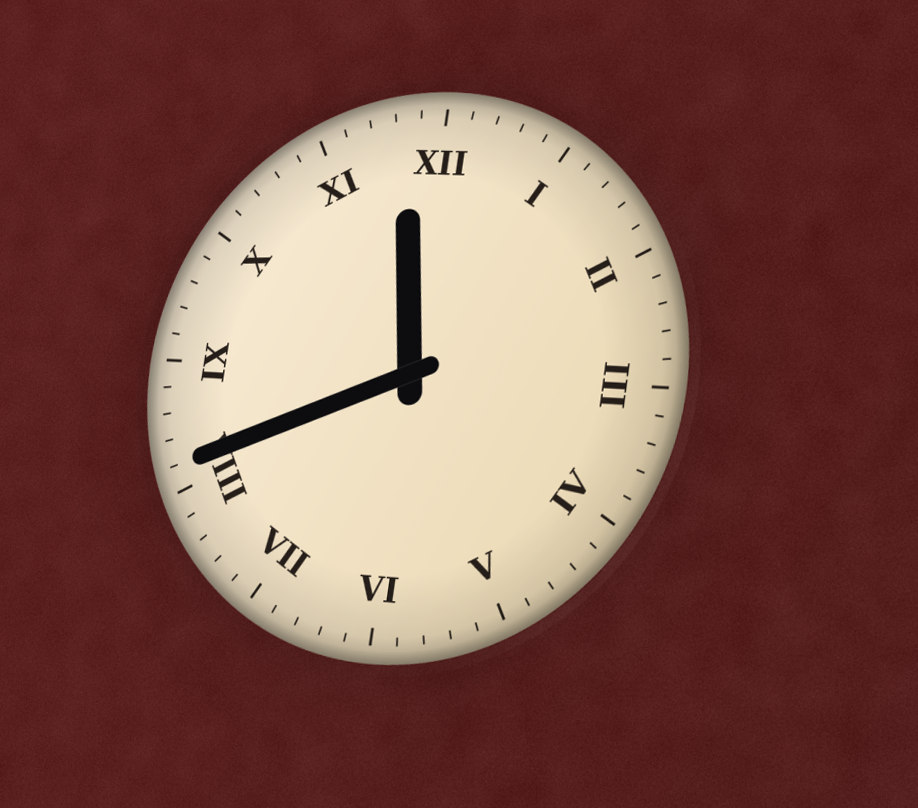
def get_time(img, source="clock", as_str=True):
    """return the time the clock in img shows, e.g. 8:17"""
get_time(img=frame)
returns 11:41
